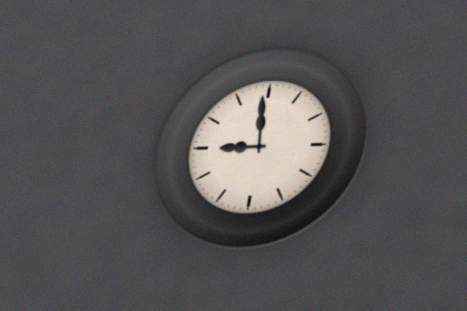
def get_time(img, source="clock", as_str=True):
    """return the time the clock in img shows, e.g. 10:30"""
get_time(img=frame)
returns 8:59
